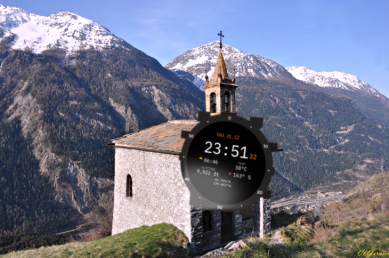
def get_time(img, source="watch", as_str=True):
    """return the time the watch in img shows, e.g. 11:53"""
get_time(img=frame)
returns 23:51
